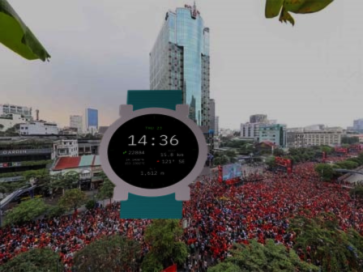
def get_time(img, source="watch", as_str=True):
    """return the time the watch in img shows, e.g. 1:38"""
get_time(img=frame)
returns 14:36
